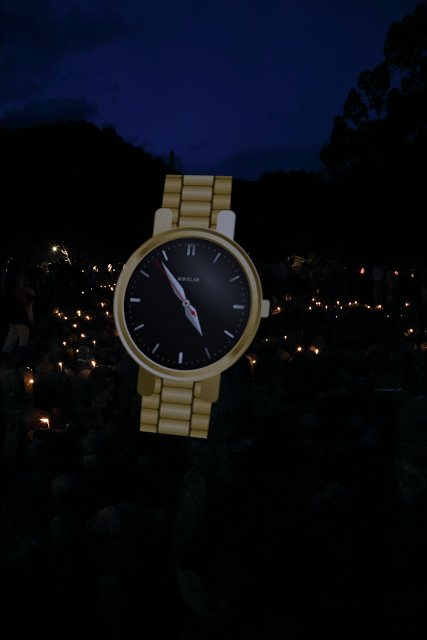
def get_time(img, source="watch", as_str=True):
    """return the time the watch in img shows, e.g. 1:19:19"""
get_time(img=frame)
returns 4:53:53
